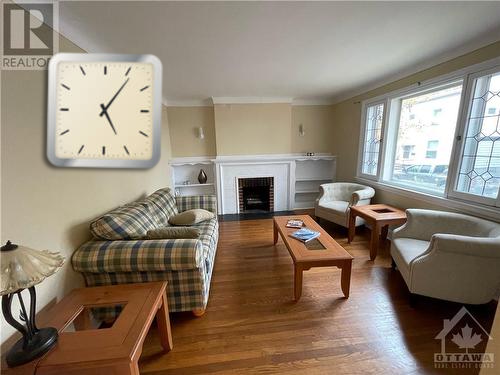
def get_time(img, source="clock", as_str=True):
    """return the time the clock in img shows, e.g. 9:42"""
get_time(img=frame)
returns 5:06
